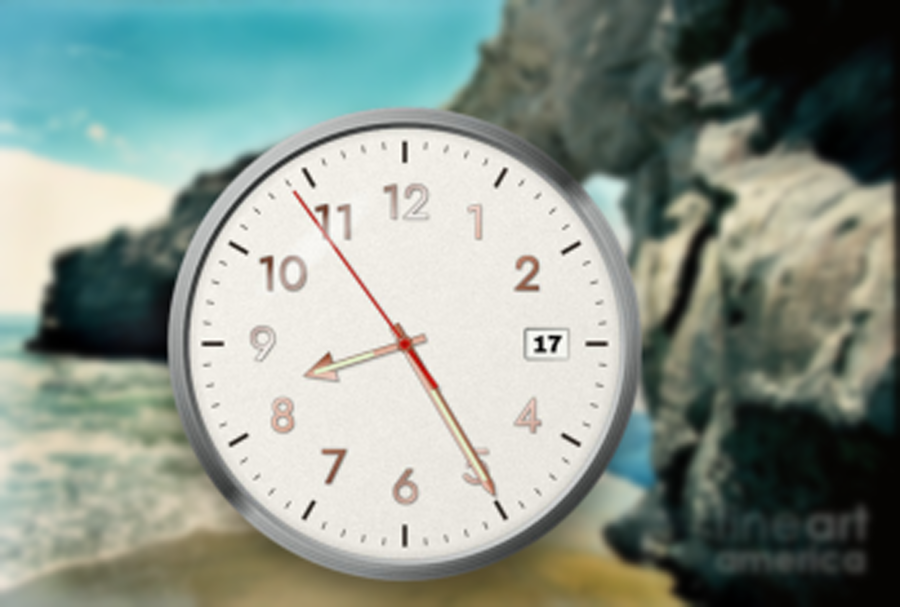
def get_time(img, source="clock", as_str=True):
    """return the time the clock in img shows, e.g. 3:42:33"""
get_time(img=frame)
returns 8:24:54
